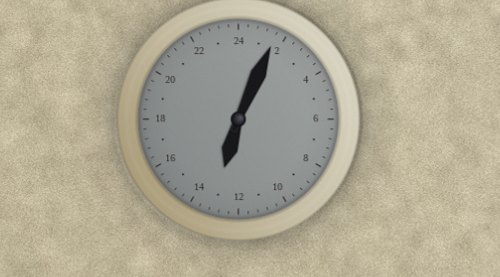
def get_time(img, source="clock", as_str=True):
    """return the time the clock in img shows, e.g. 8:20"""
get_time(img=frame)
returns 13:04
